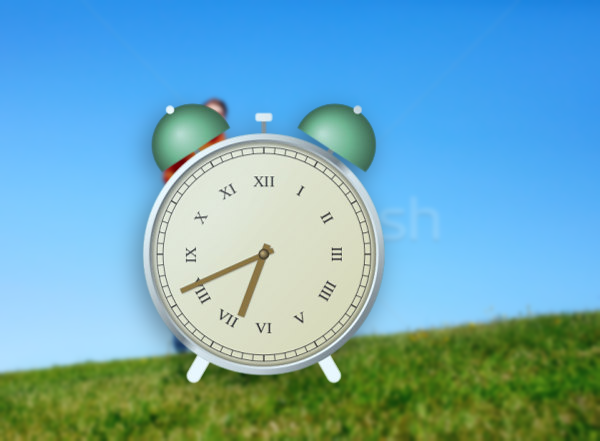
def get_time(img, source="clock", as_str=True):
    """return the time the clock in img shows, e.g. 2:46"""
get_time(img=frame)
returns 6:41
